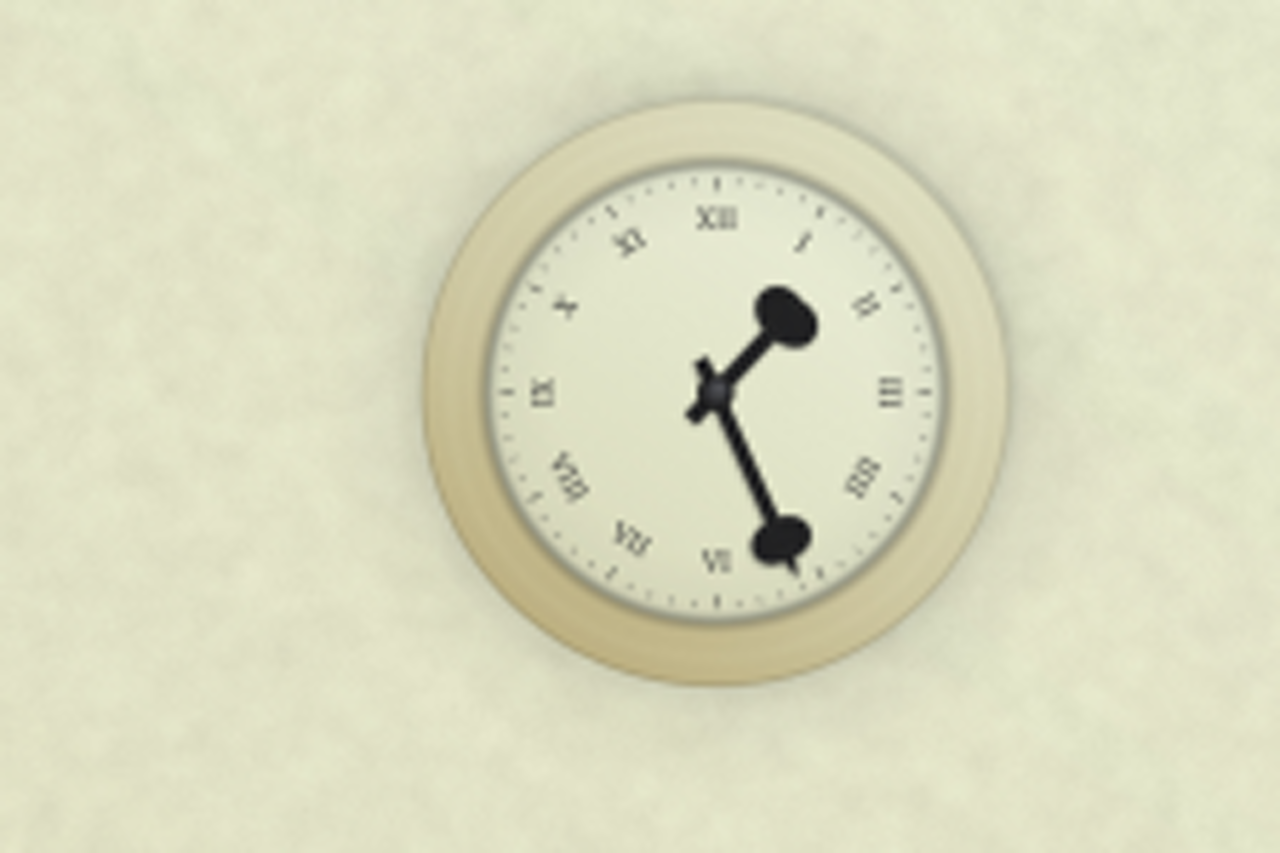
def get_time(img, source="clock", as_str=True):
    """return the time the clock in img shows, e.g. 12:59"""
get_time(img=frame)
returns 1:26
